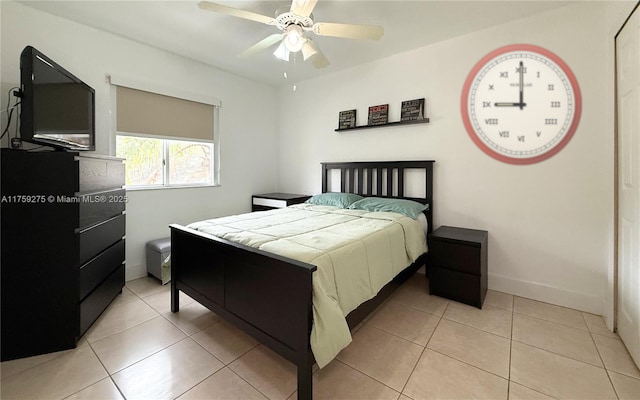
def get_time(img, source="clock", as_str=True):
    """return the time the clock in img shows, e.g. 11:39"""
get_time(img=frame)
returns 9:00
